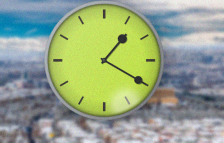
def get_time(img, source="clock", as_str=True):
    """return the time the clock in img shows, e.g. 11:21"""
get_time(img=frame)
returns 1:20
